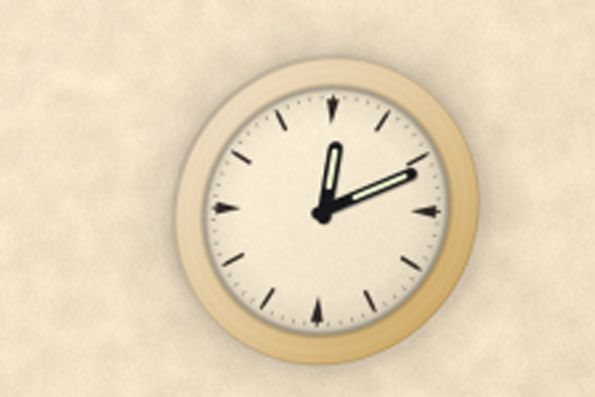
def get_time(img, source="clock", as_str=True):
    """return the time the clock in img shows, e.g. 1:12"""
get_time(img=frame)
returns 12:11
